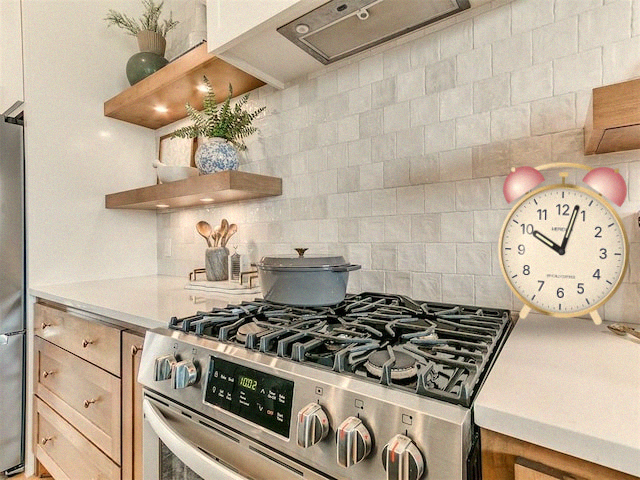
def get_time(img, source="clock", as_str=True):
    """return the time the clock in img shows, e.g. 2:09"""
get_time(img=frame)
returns 10:03
